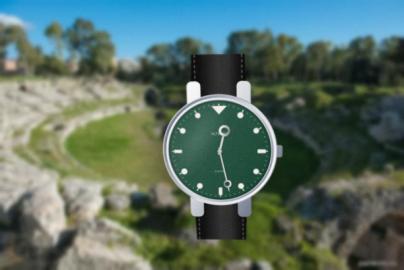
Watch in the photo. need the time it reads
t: 12:28
